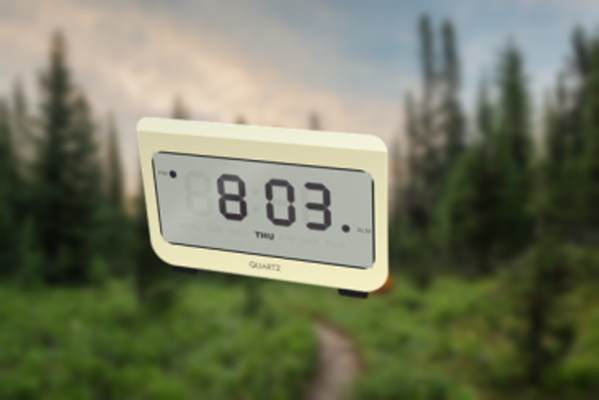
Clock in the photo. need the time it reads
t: 8:03
